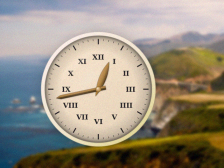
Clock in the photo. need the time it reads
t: 12:43
